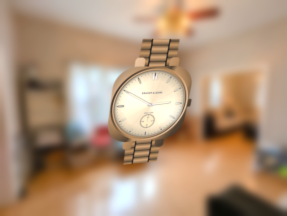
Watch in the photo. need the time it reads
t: 2:50
